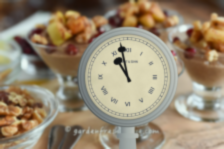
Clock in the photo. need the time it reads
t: 10:58
